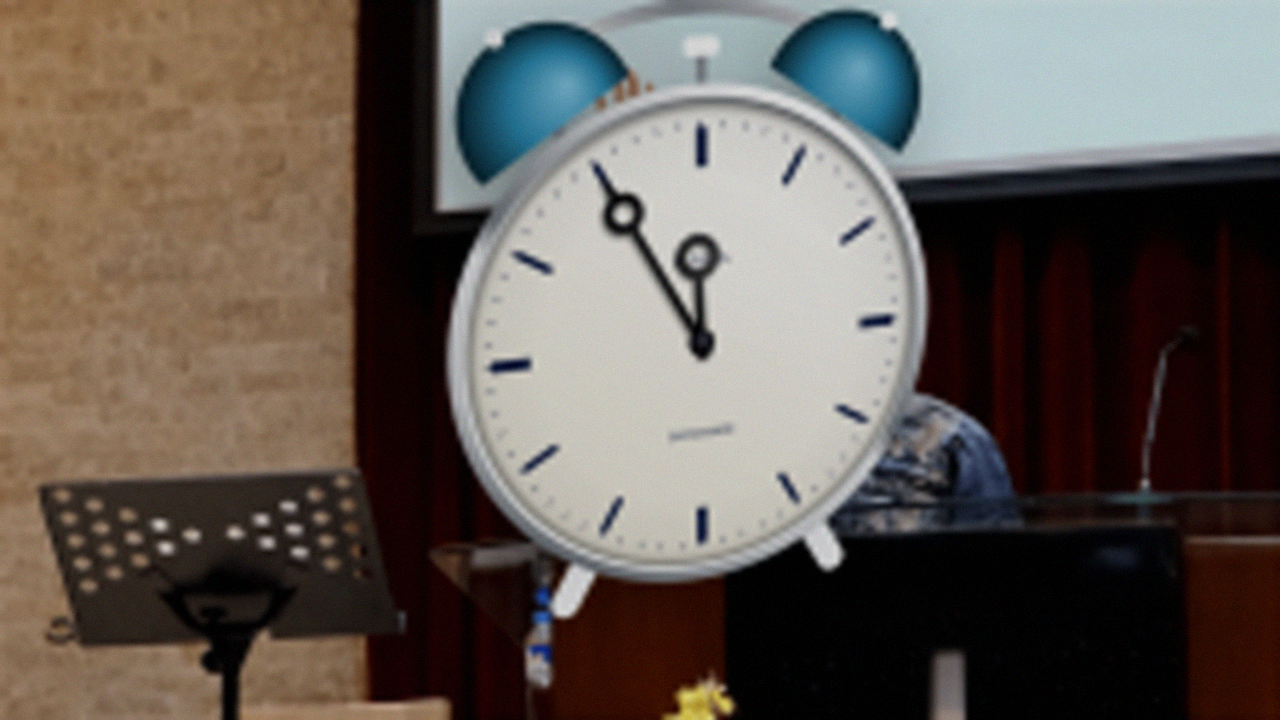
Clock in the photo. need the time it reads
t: 11:55
